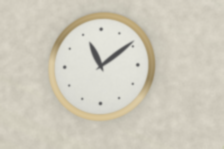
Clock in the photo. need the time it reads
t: 11:09
